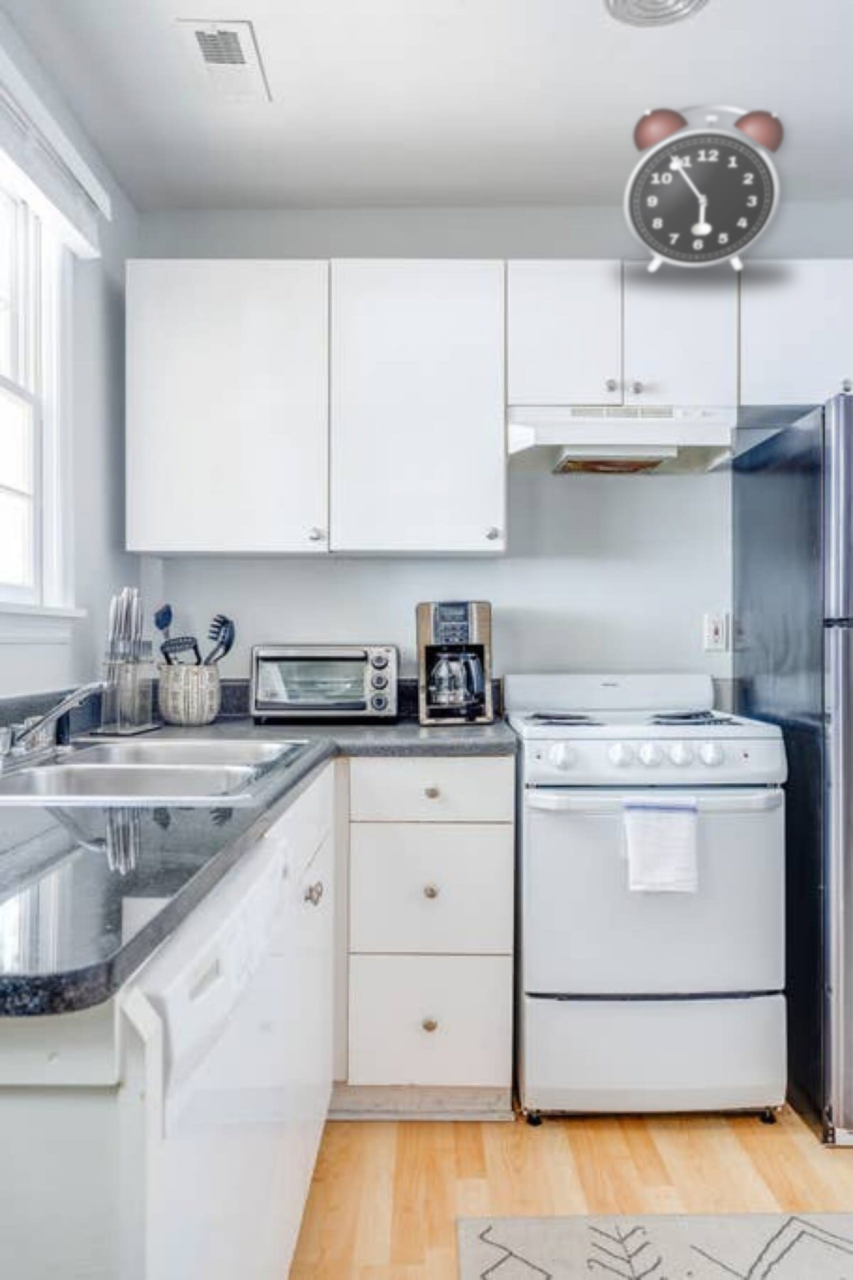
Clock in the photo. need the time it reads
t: 5:54
